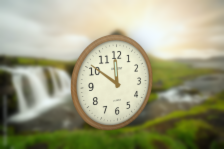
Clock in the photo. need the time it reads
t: 11:51
